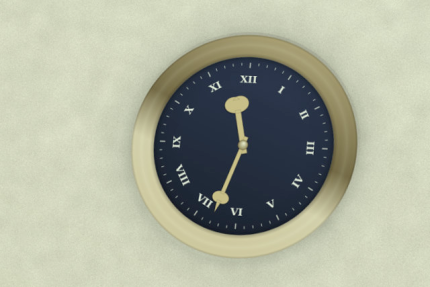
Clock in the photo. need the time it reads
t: 11:33
